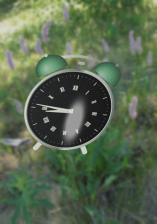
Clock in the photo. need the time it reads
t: 8:46
